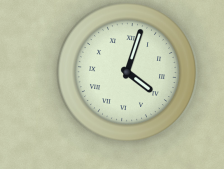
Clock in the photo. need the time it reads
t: 4:02
